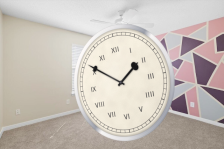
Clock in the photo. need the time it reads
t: 1:51
